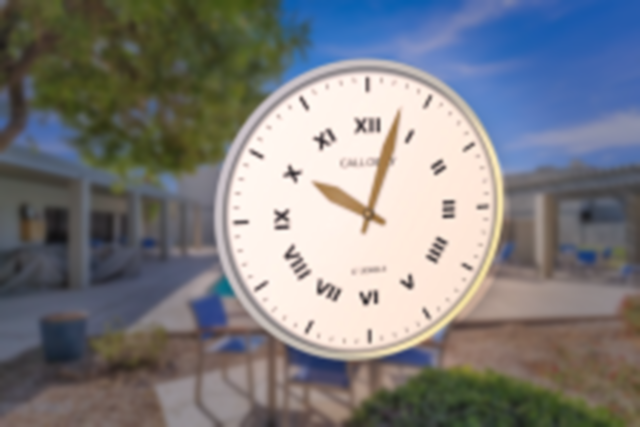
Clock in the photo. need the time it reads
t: 10:03
